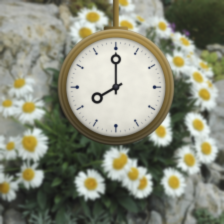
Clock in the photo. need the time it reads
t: 8:00
